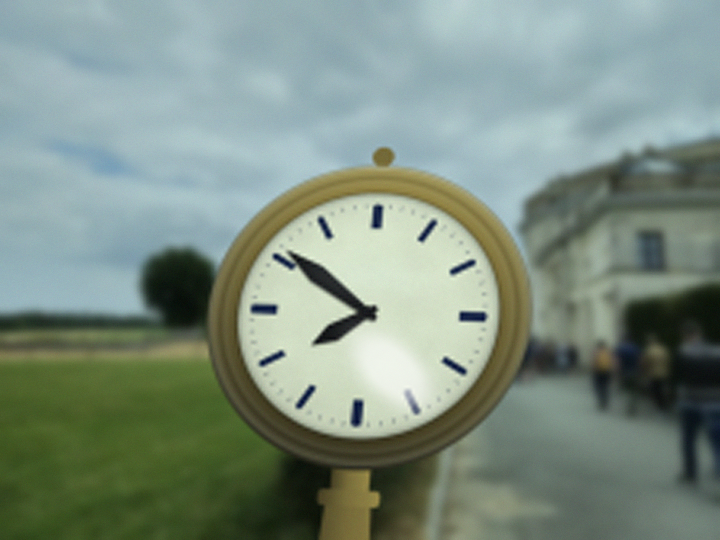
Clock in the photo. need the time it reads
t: 7:51
